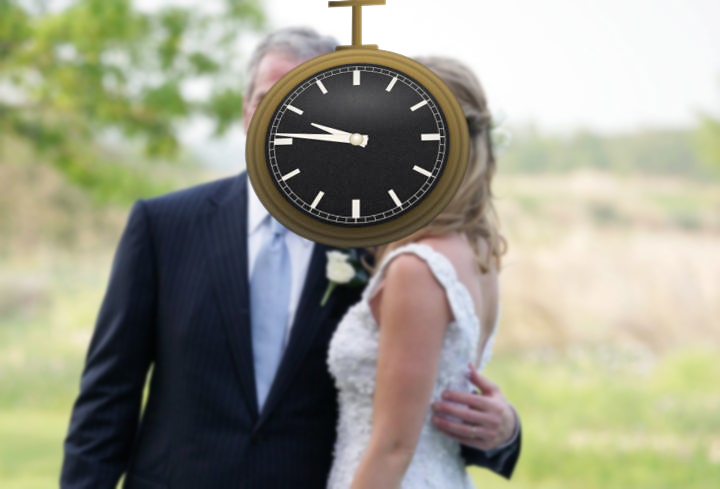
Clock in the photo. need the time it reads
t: 9:46
